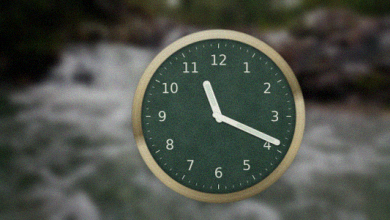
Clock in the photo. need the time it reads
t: 11:19
